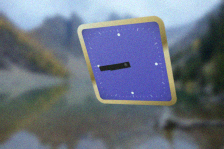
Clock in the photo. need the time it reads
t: 8:44
